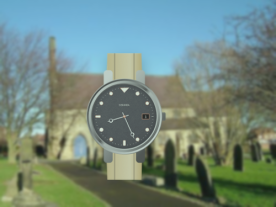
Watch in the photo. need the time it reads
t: 8:26
